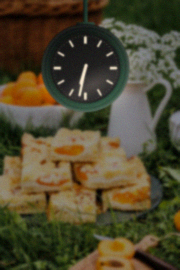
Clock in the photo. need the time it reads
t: 6:32
